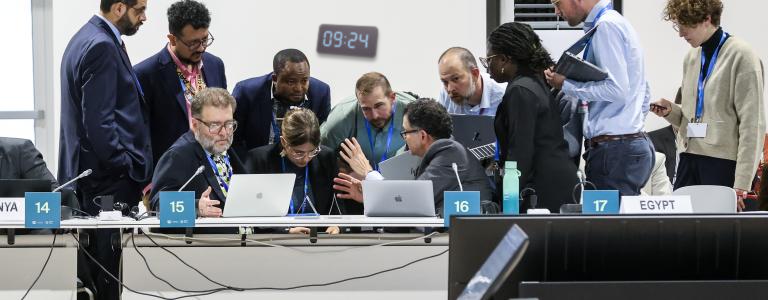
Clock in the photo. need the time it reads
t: 9:24
